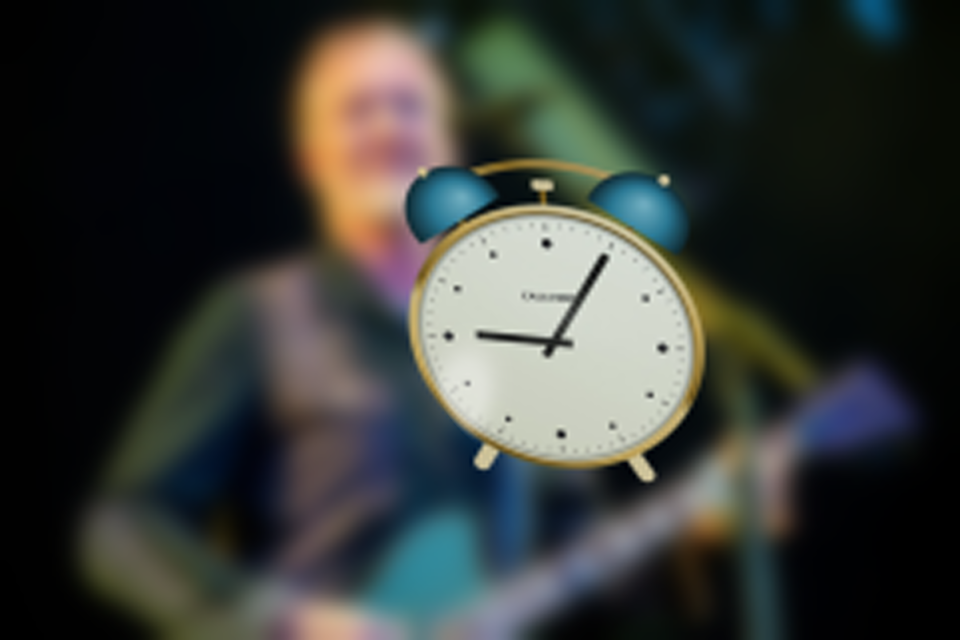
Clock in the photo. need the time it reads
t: 9:05
